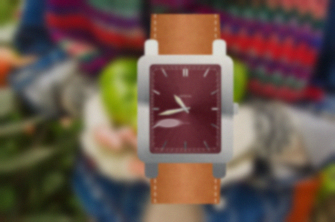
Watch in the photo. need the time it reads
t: 10:43
